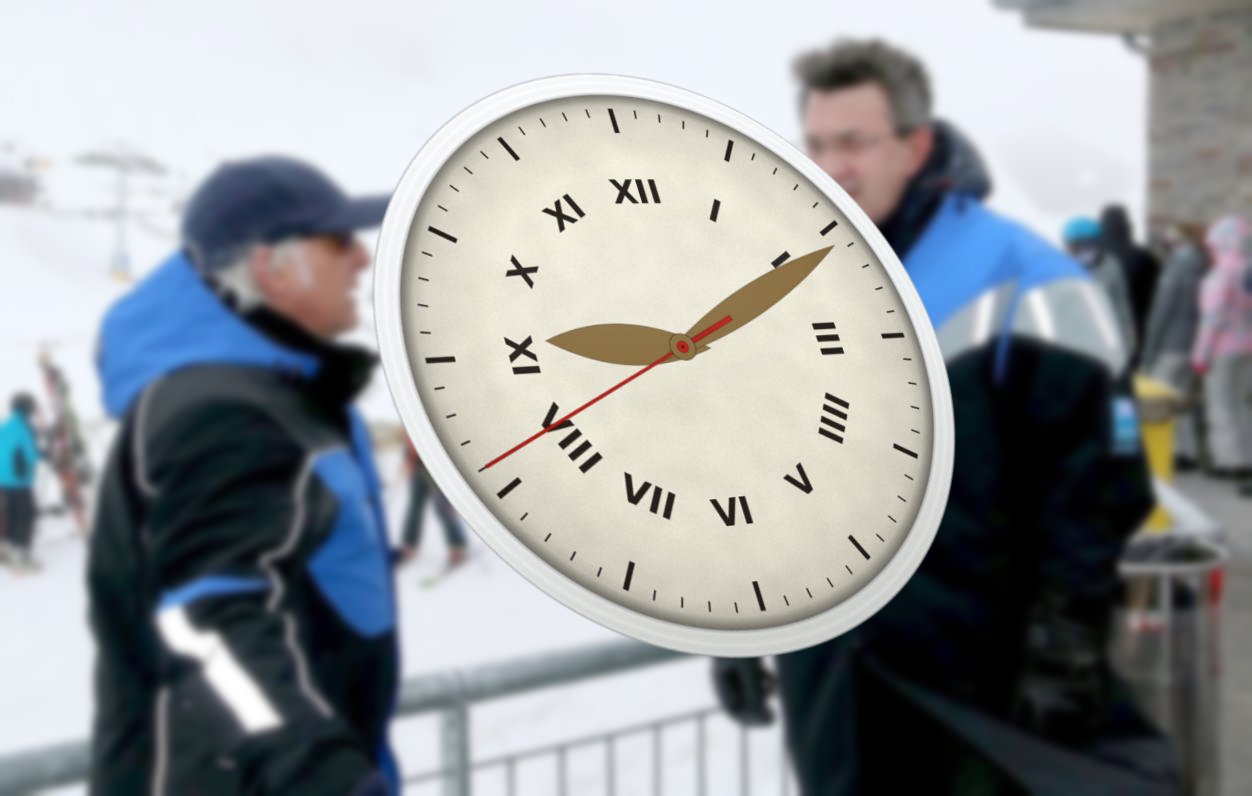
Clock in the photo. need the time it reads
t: 9:10:41
